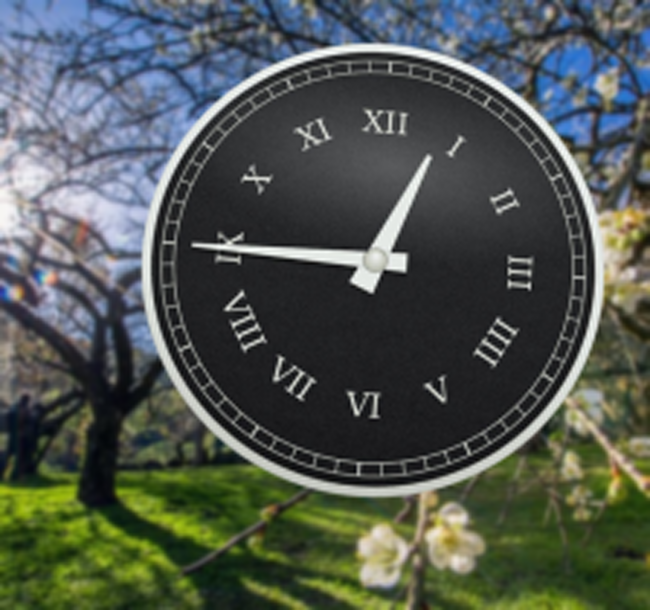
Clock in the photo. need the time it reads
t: 12:45
